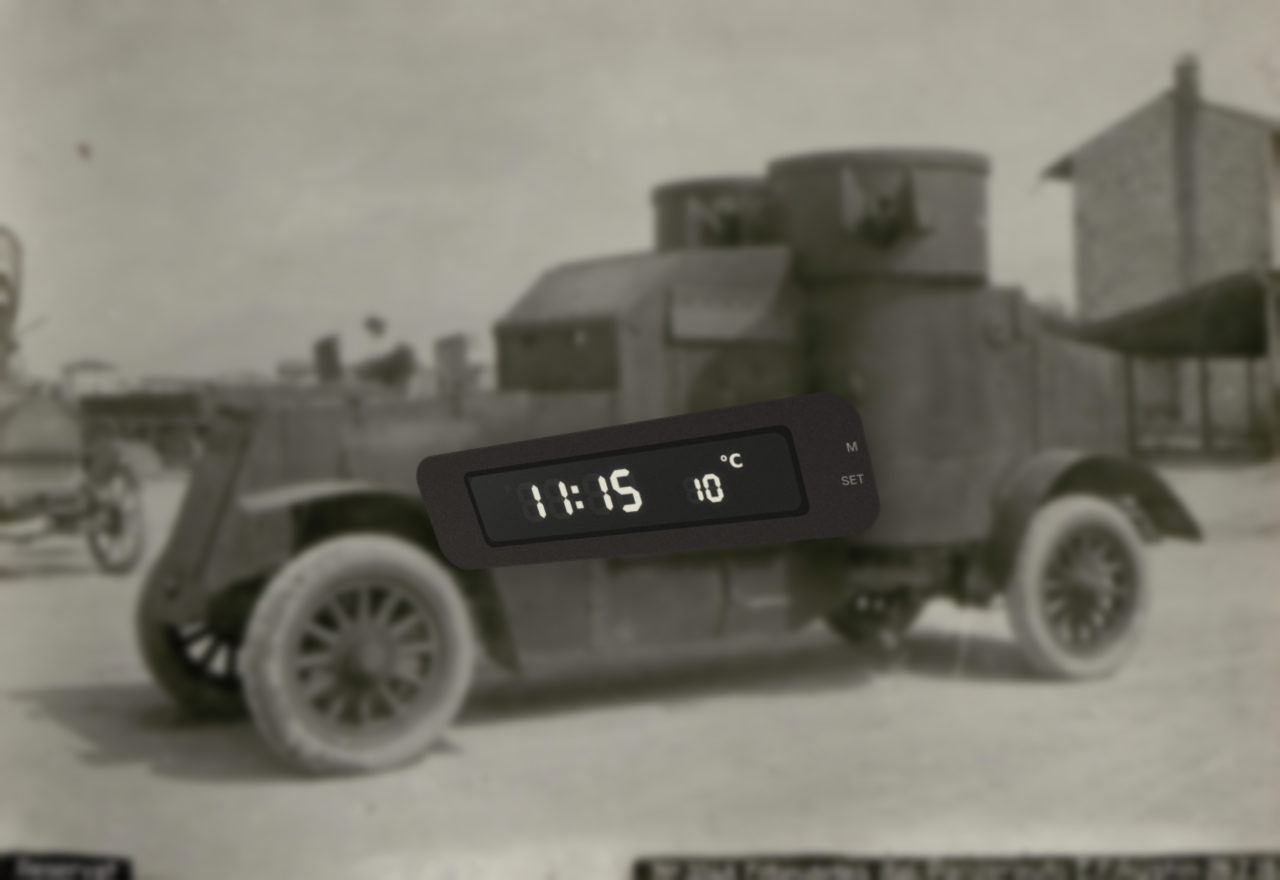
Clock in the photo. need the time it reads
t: 11:15
